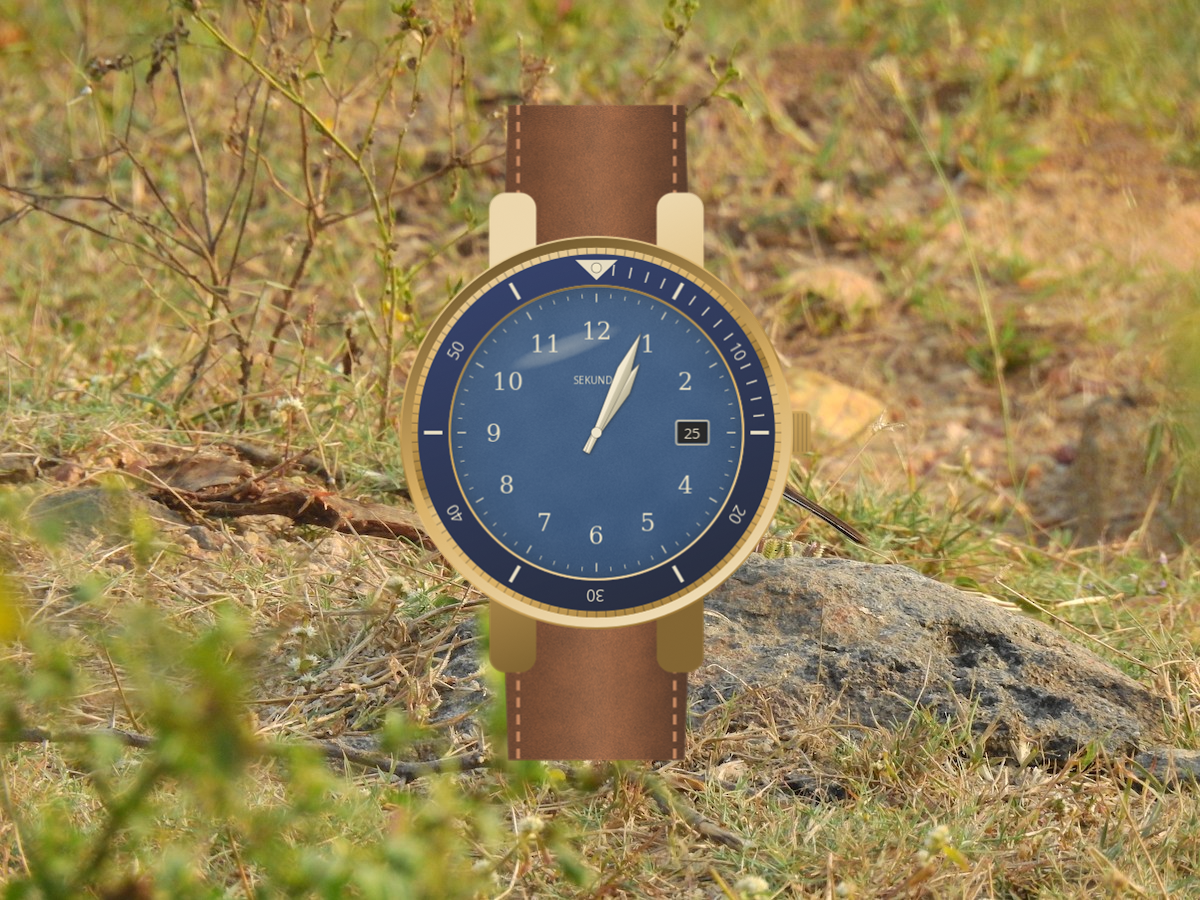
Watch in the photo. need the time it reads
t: 1:04
